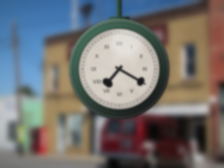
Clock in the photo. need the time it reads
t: 7:20
